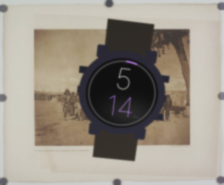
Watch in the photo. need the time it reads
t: 5:14
